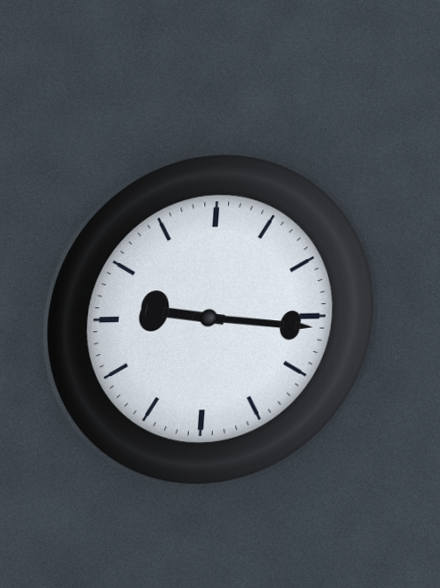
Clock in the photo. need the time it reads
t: 9:16
